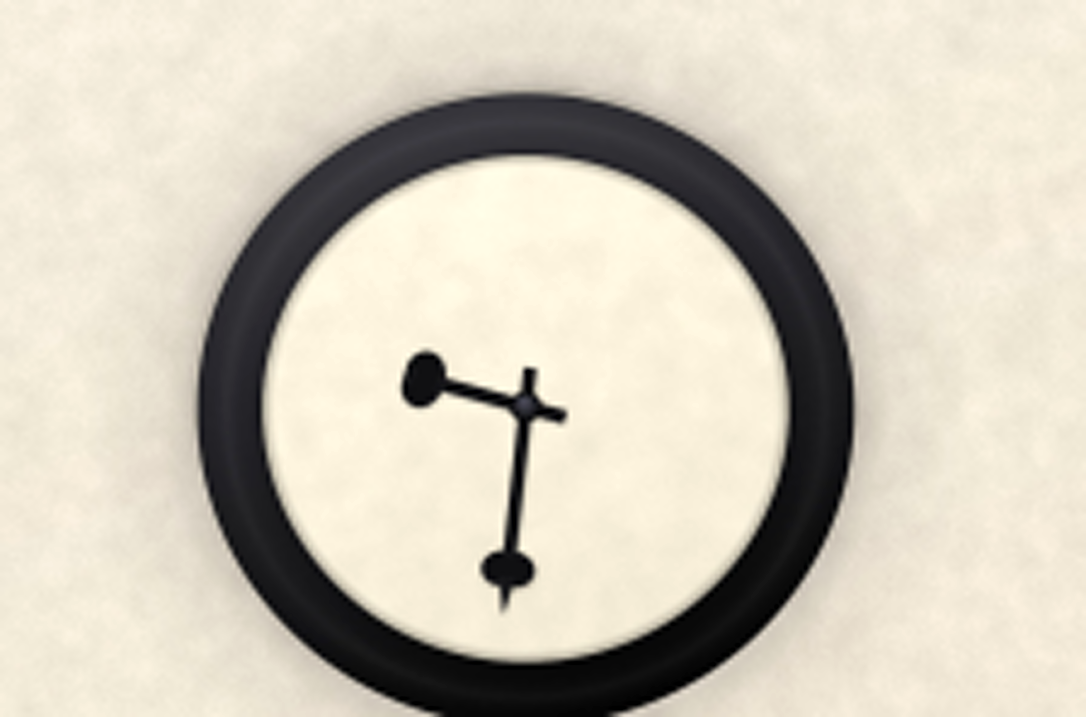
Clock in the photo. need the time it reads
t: 9:31
